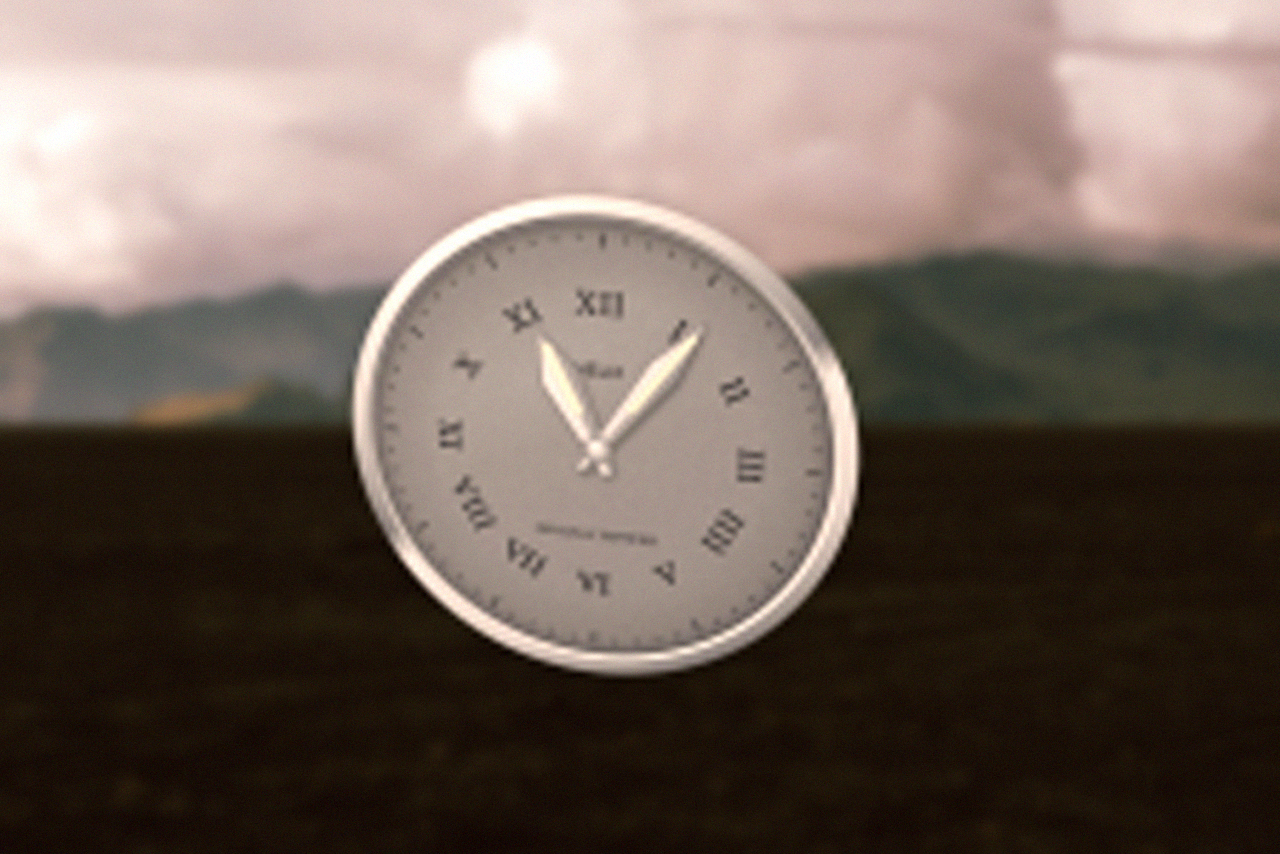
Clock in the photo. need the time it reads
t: 11:06
